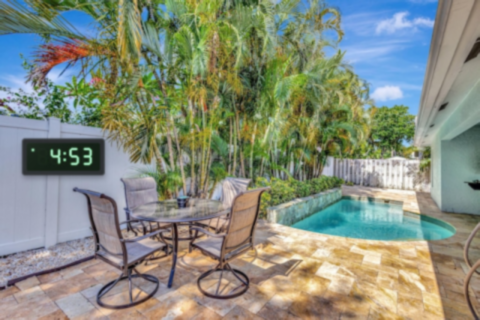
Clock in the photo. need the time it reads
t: 4:53
